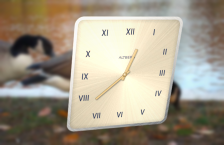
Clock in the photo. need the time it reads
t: 12:38
